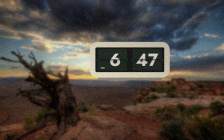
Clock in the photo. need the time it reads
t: 6:47
